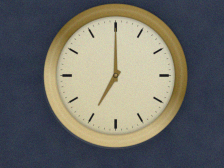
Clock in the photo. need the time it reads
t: 7:00
